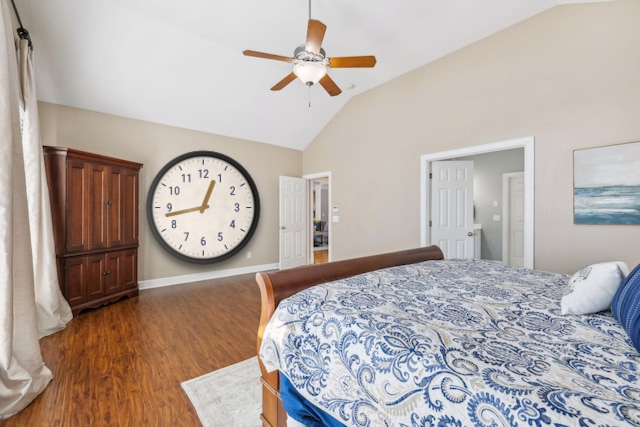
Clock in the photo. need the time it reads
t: 12:43
